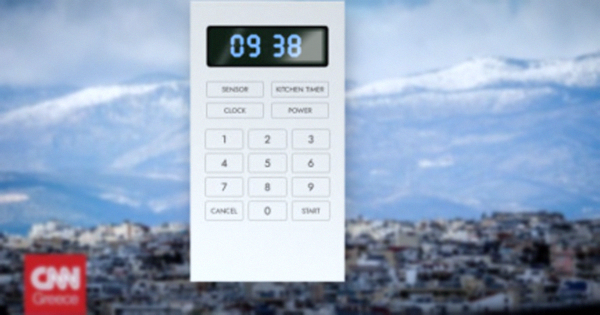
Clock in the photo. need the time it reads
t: 9:38
